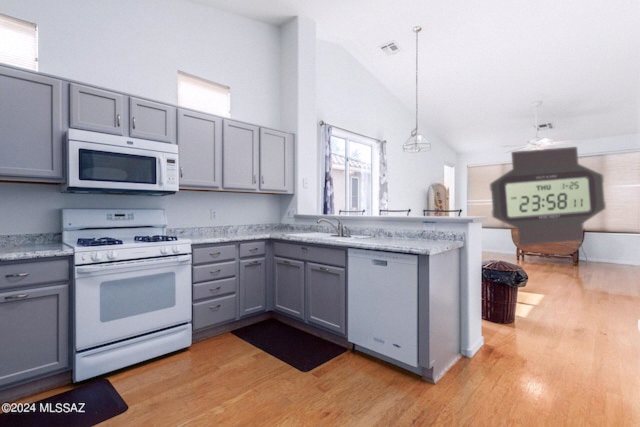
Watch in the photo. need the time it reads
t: 23:58
